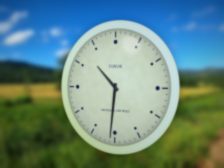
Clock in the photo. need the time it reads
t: 10:31
